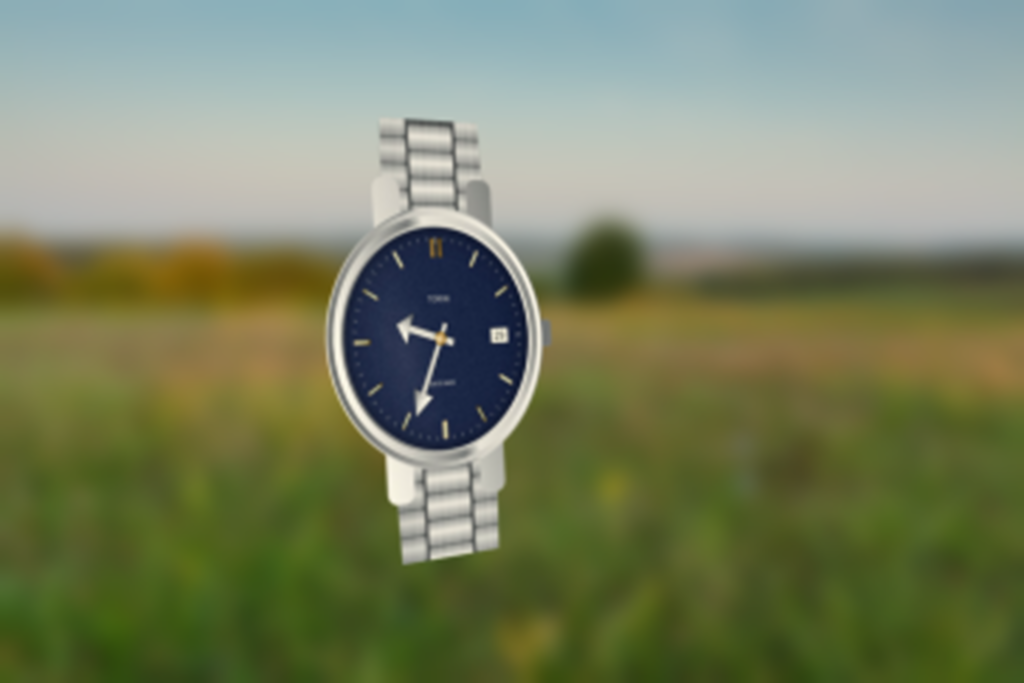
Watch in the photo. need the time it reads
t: 9:34
